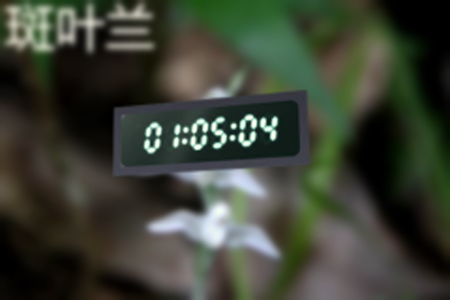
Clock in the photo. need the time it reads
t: 1:05:04
